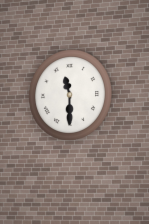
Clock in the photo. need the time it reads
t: 11:30
